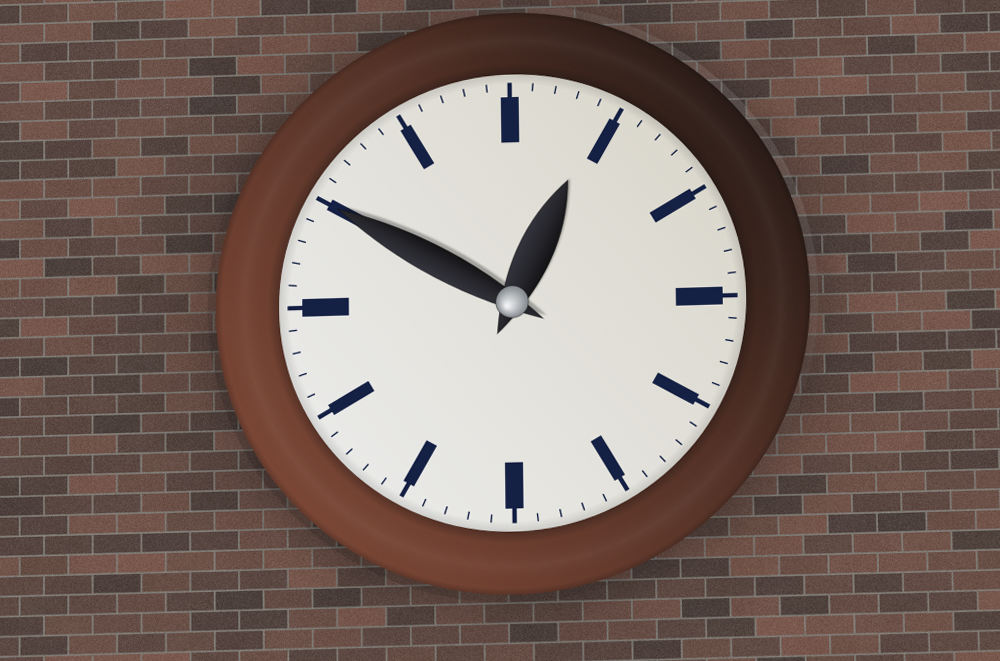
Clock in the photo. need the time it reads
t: 12:50
